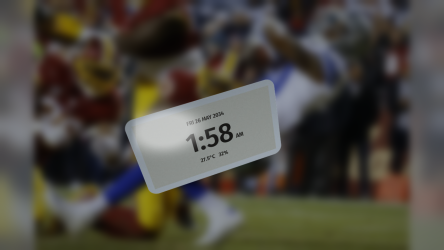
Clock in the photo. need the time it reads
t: 1:58
